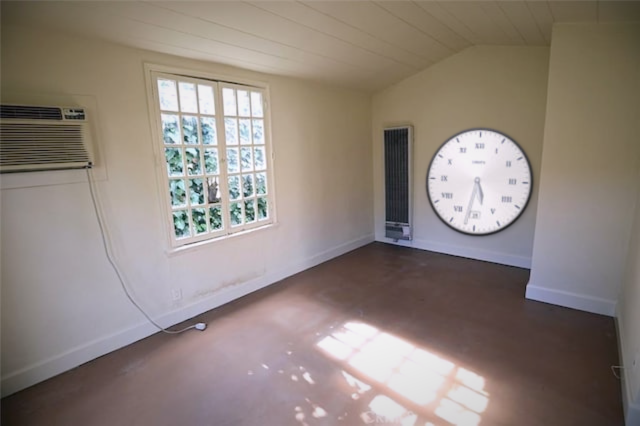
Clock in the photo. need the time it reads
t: 5:32
